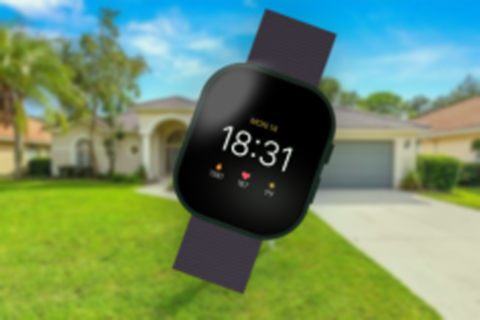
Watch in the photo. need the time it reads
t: 18:31
